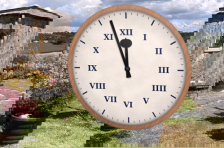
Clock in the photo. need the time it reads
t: 11:57
